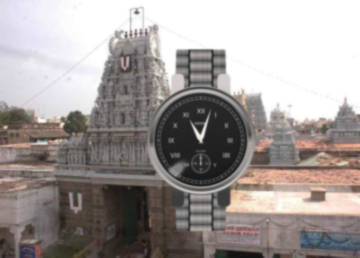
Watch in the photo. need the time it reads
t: 11:03
